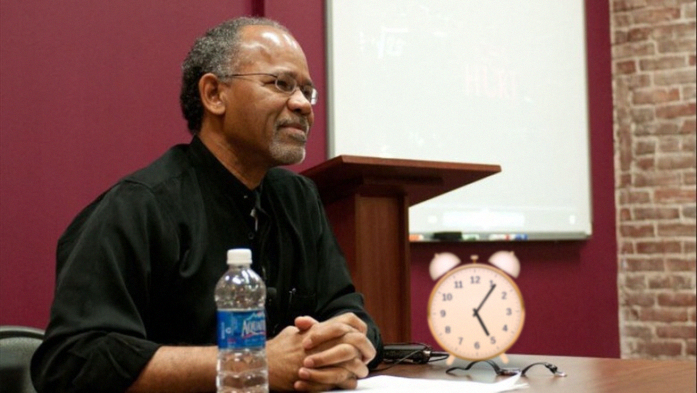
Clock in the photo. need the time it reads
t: 5:06
